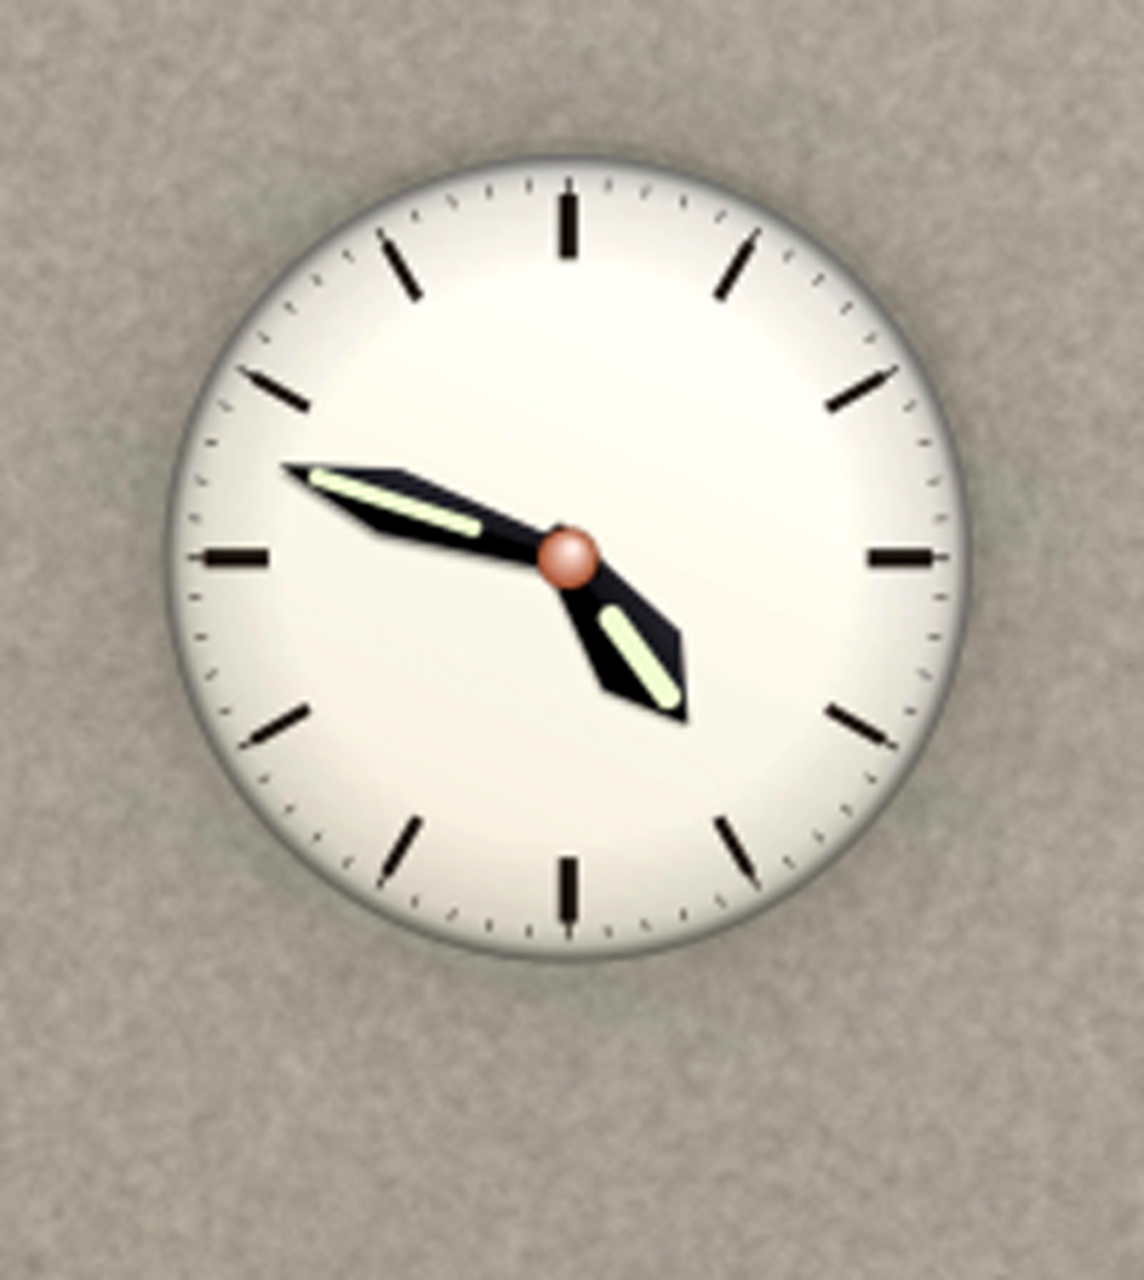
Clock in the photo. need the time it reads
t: 4:48
